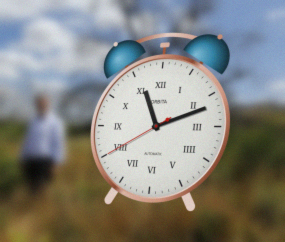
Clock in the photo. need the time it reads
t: 11:11:40
